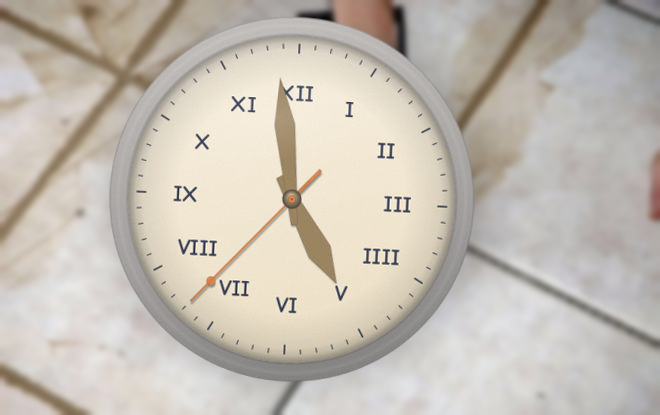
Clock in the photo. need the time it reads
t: 4:58:37
